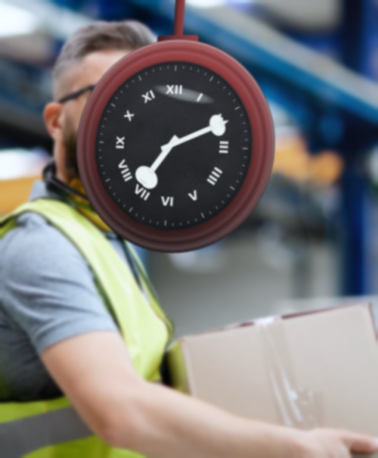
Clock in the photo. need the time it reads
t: 7:11
